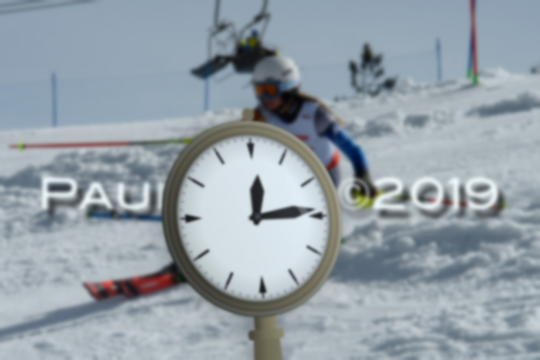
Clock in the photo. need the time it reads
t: 12:14
